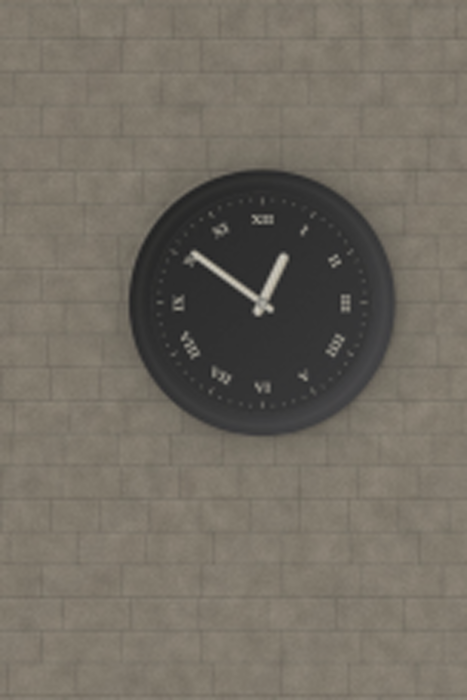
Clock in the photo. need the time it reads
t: 12:51
